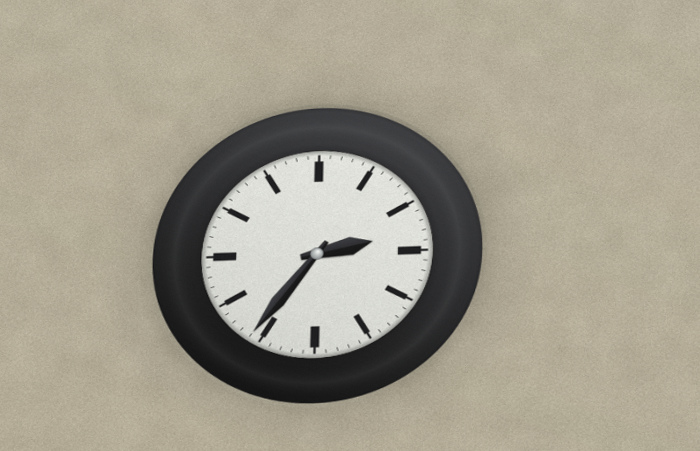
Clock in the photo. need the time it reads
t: 2:36
